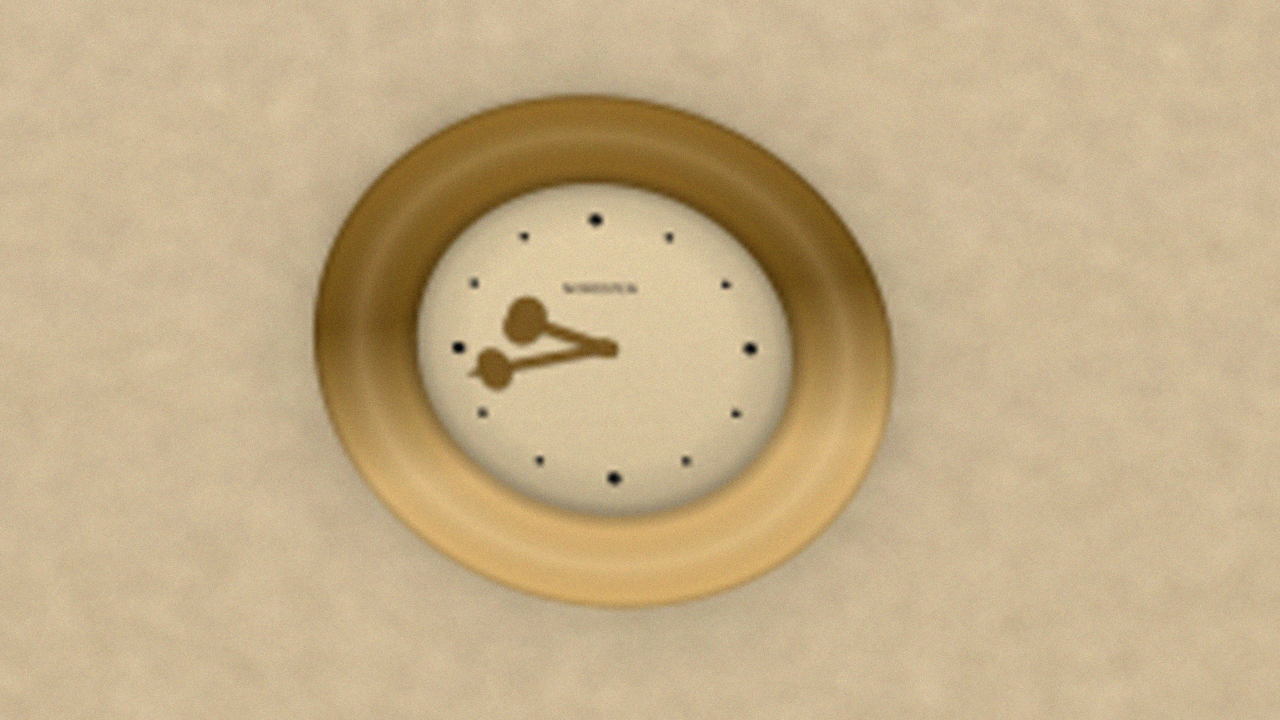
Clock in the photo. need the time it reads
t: 9:43
